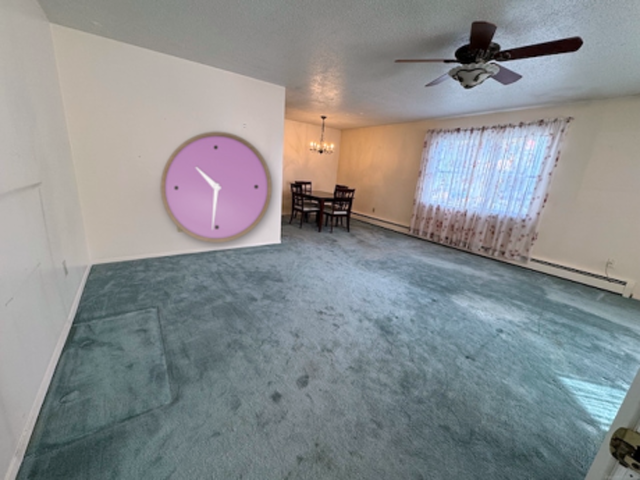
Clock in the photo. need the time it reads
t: 10:31
